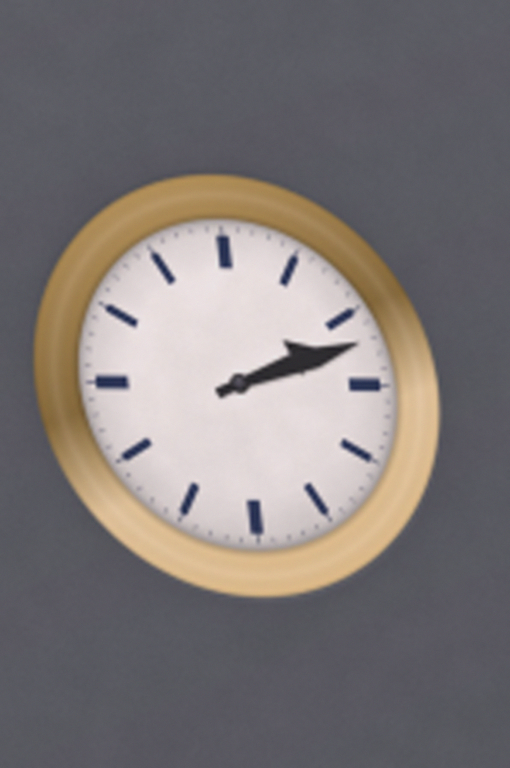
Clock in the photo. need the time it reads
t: 2:12
